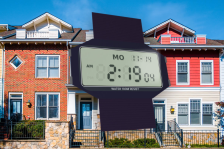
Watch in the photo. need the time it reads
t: 2:19:04
